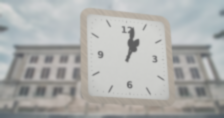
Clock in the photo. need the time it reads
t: 1:02
